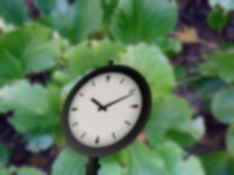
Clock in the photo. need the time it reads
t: 10:11
